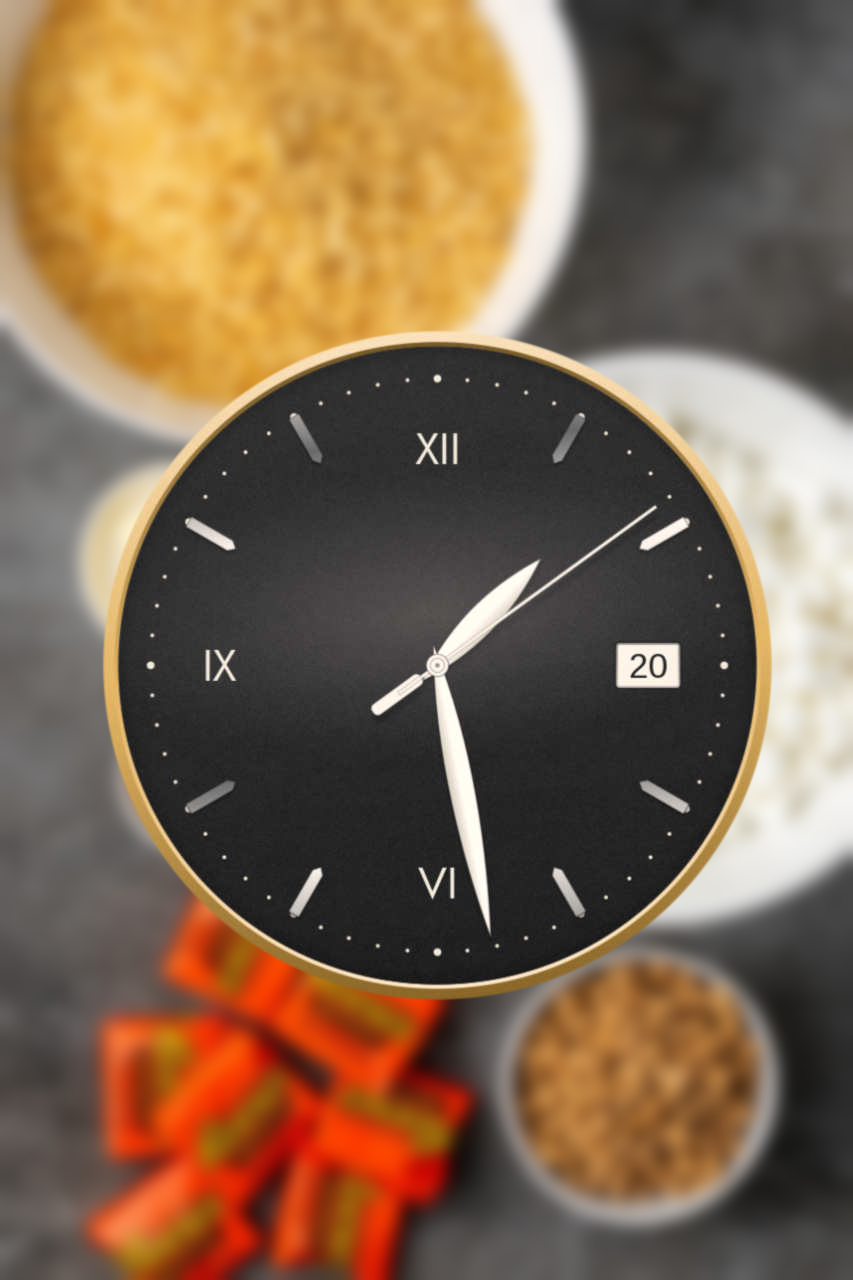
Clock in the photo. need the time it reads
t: 1:28:09
